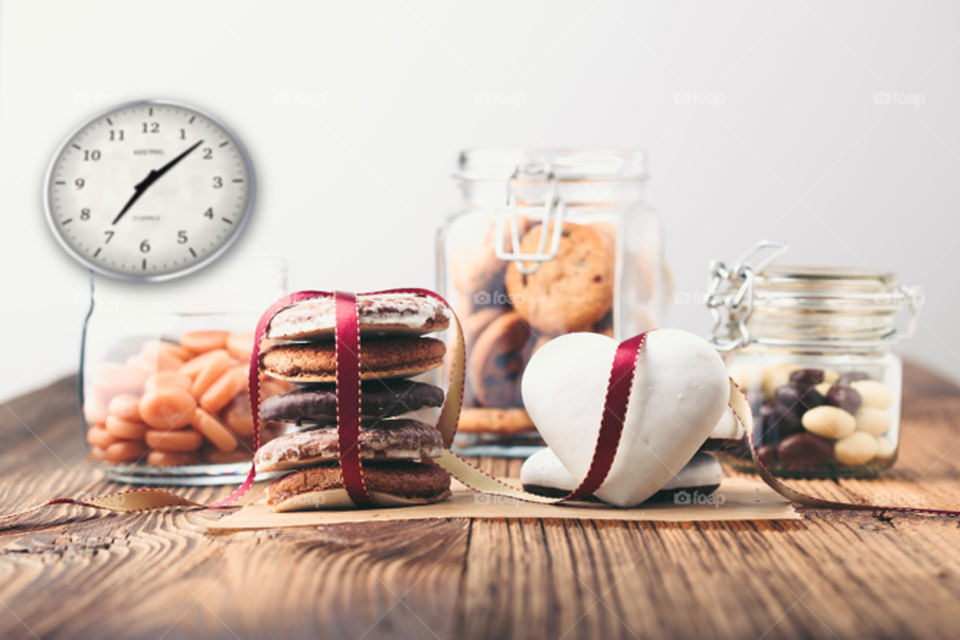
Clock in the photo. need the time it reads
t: 7:08
